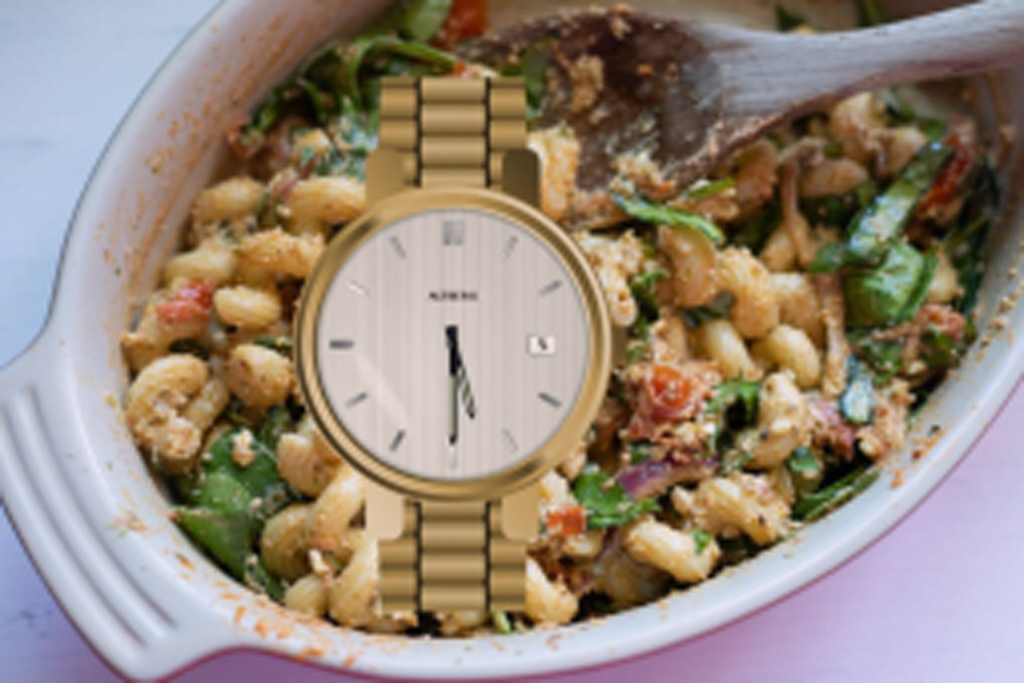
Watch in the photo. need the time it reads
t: 5:30
